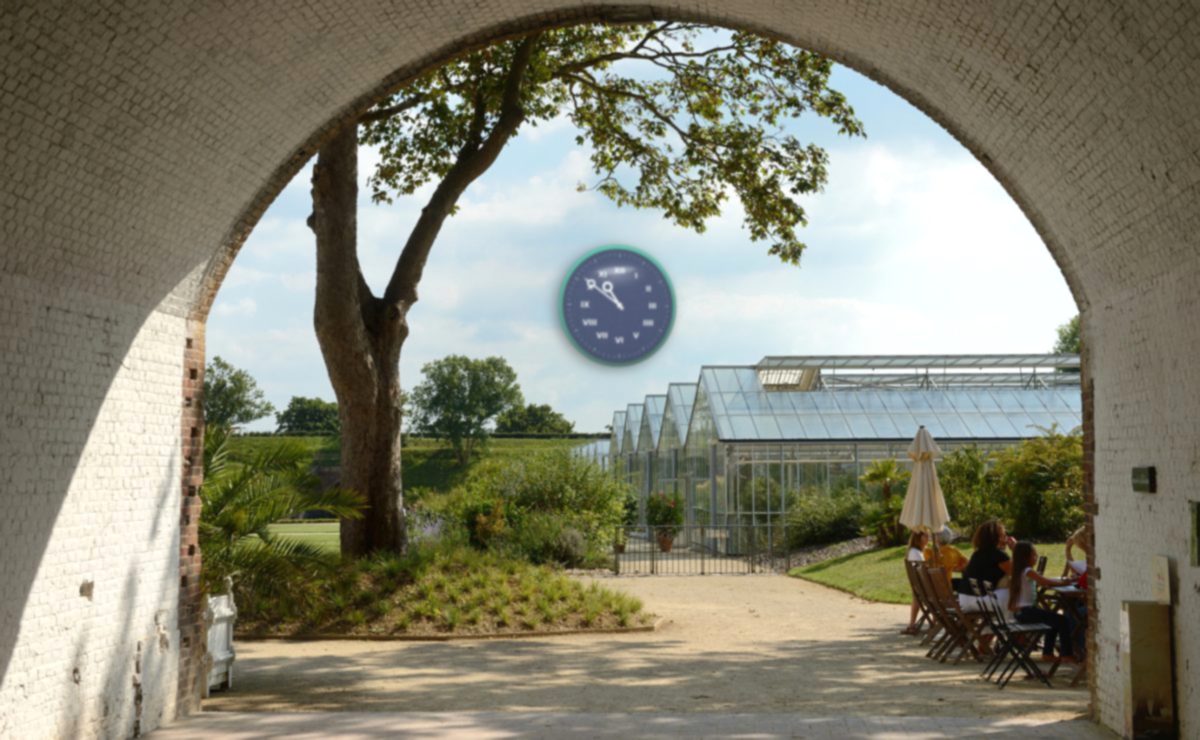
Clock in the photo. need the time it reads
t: 10:51
